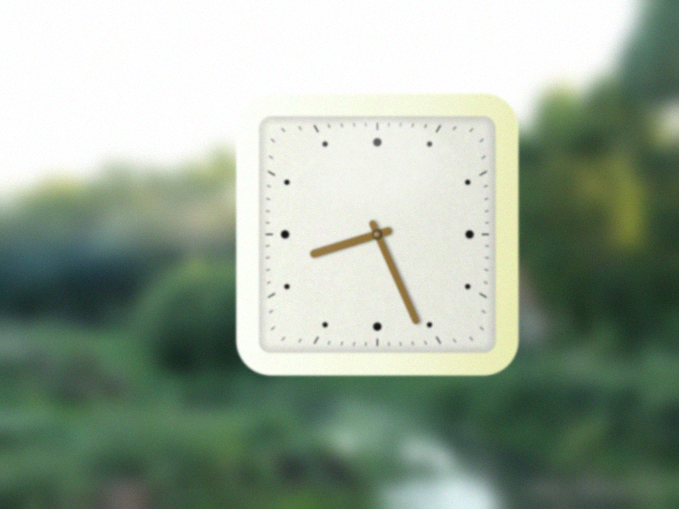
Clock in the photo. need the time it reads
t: 8:26
